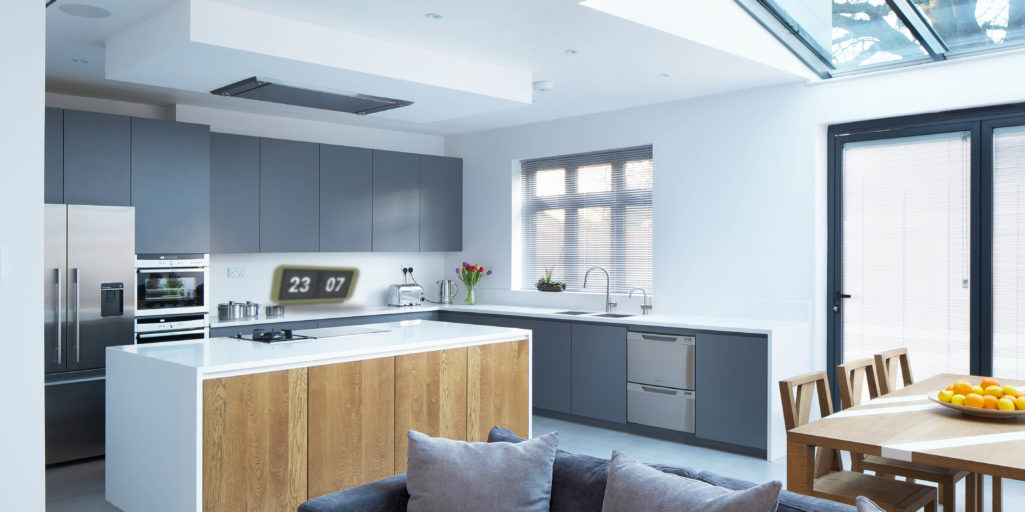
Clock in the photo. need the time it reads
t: 23:07
